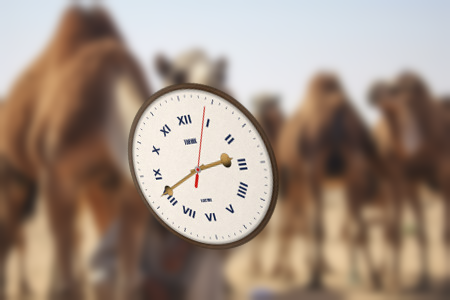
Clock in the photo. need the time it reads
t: 2:41:04
